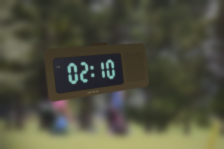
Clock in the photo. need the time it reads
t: 2:10
